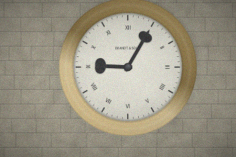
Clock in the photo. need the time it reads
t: 9:05
